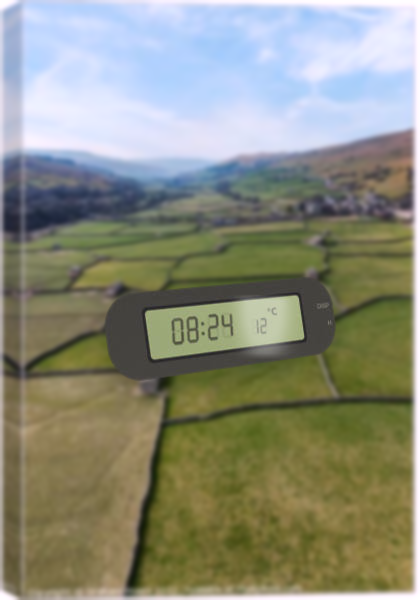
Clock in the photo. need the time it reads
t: 8:24
